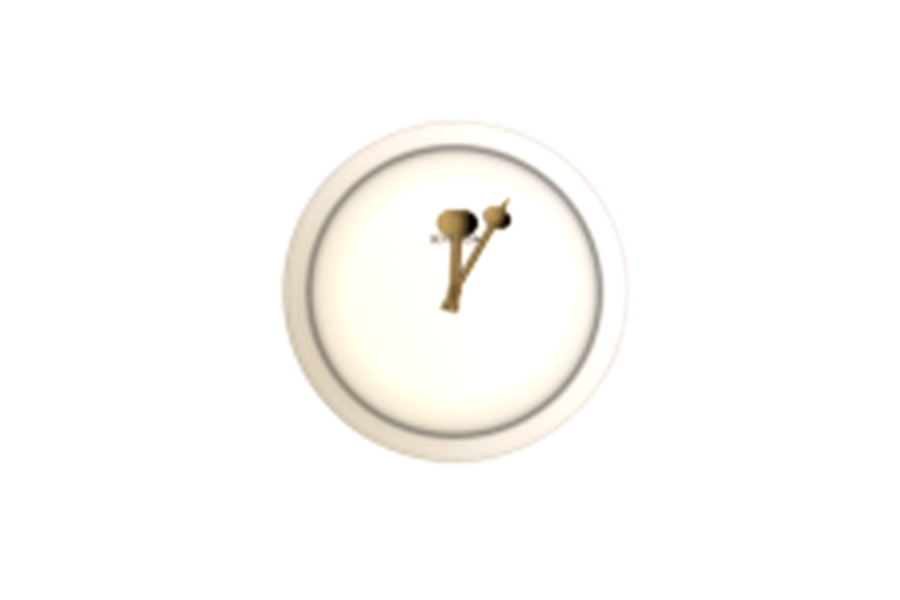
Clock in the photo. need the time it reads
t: 12:05
